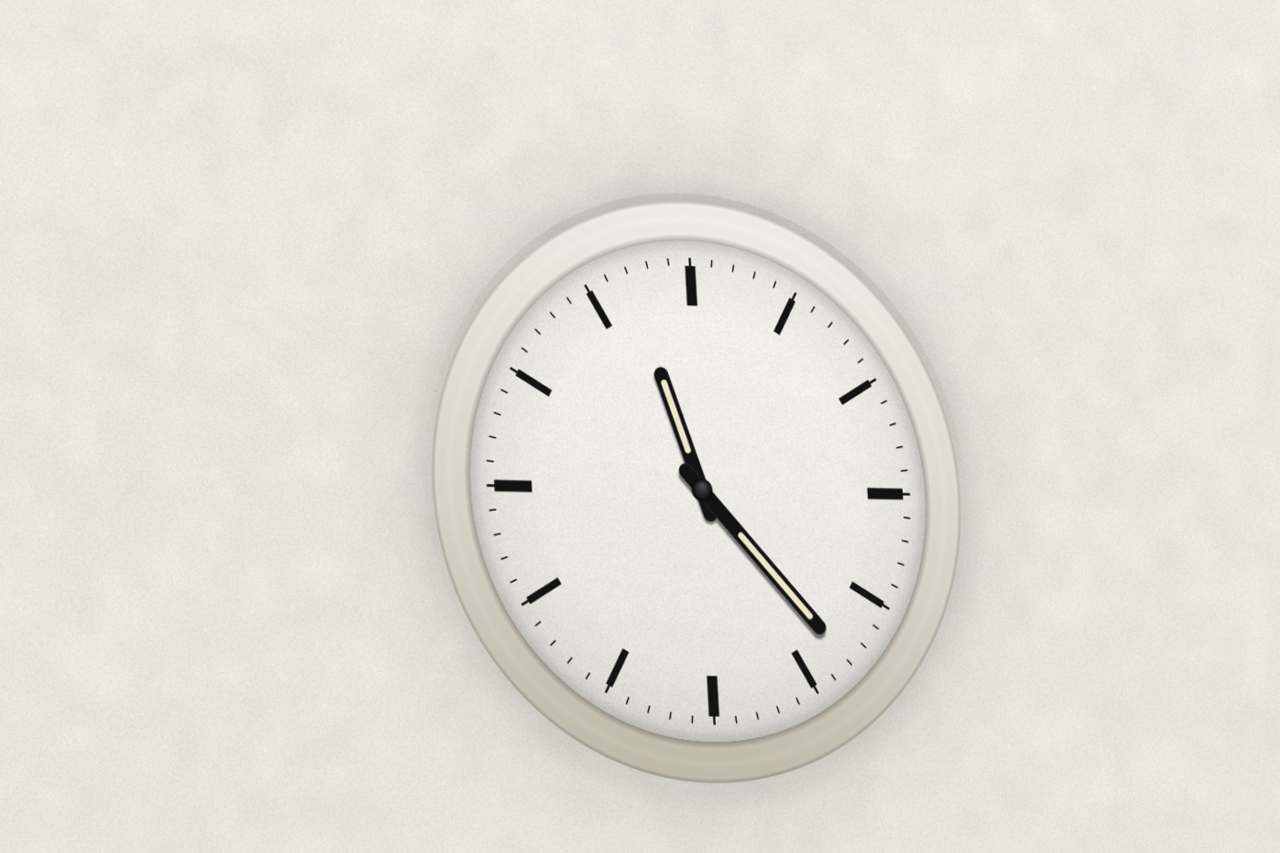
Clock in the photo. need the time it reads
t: 11:23
